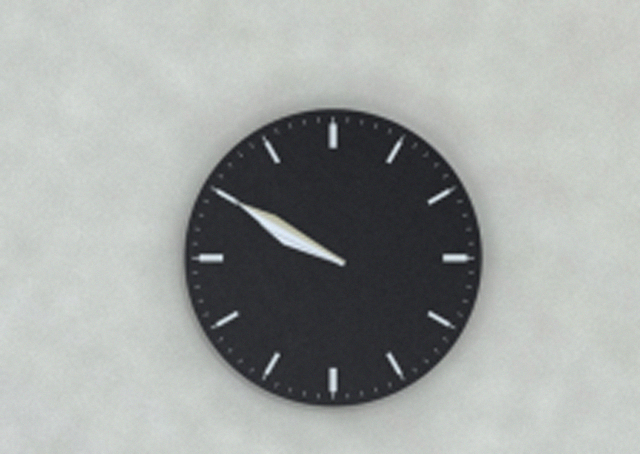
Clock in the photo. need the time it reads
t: 9:50
